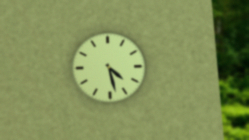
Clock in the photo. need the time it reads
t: 4:28
